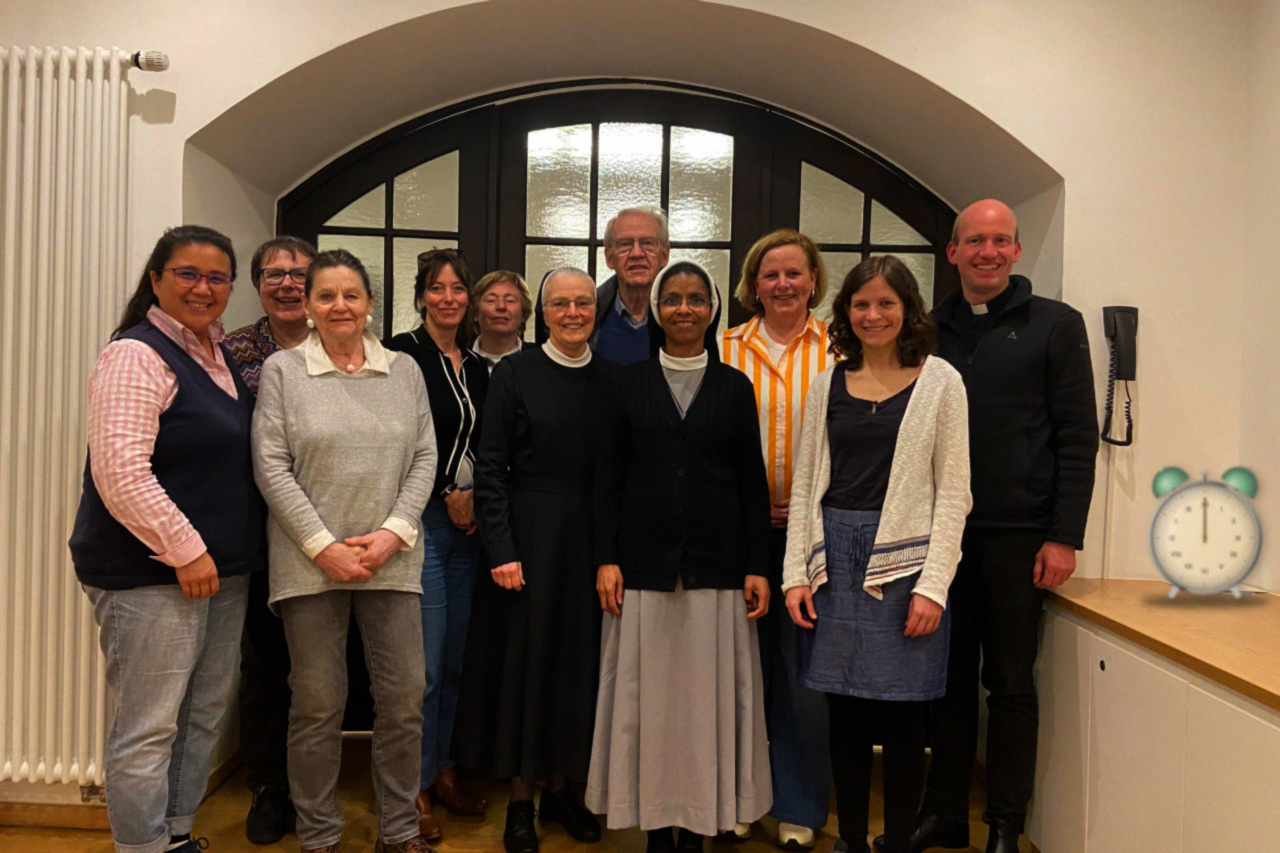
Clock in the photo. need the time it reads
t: 12:00
